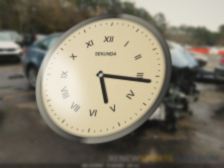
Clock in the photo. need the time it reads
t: 5:16
